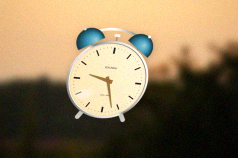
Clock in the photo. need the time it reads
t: 9:27
